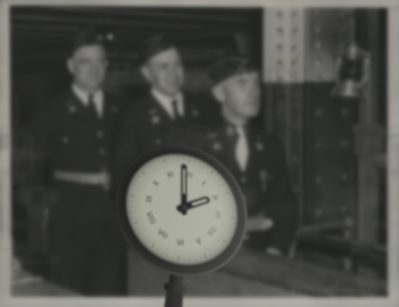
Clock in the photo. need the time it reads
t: 1:59
